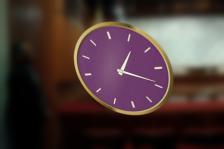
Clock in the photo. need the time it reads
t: 1:19
